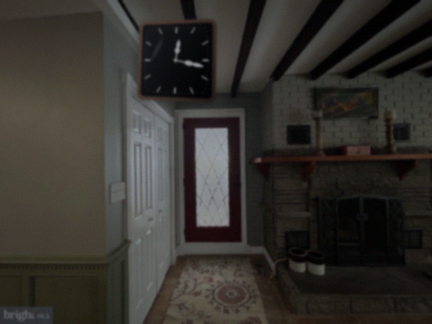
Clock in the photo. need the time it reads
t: 12:17
